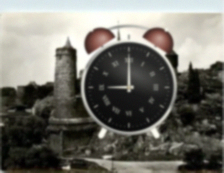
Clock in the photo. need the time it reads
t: 9:00
